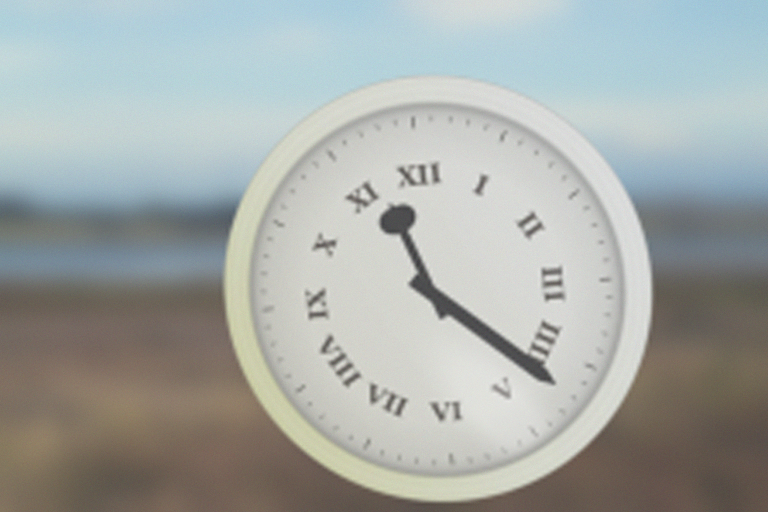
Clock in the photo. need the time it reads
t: 11:22
